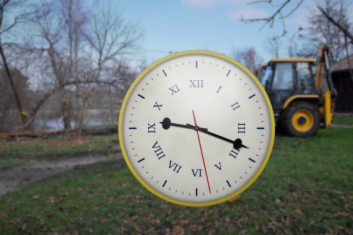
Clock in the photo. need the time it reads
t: 9:18:28
